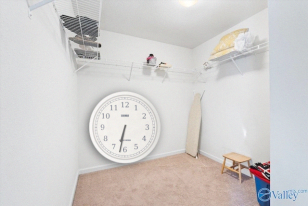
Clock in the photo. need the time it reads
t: 6:32
